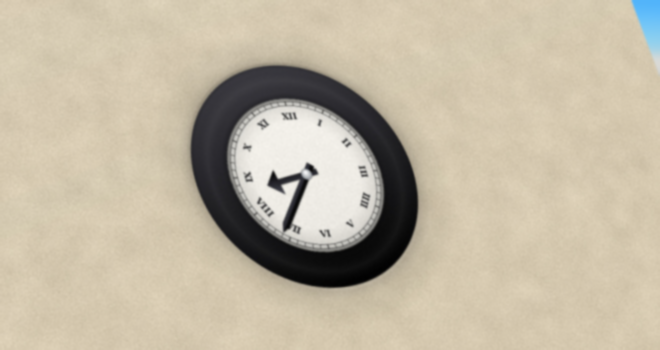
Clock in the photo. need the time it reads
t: 8:36
